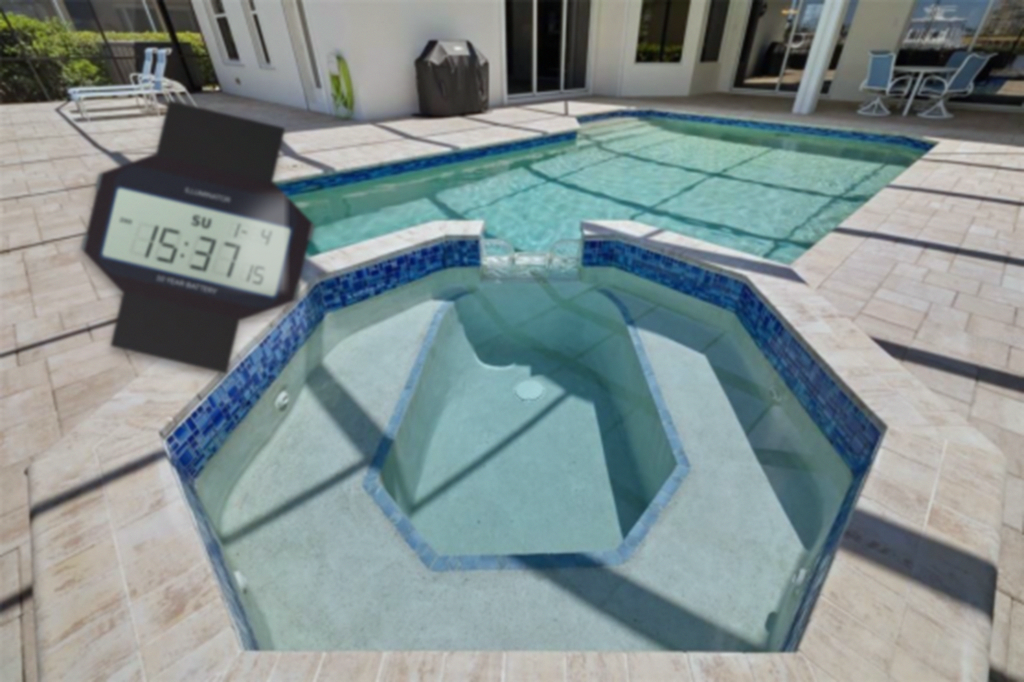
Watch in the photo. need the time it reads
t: 15:37:15
